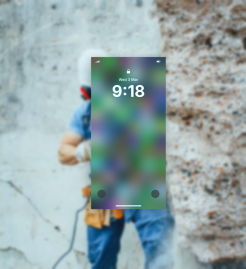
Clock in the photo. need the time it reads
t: 9:18
